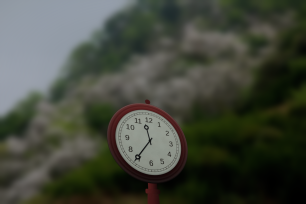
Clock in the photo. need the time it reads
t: 11:36
